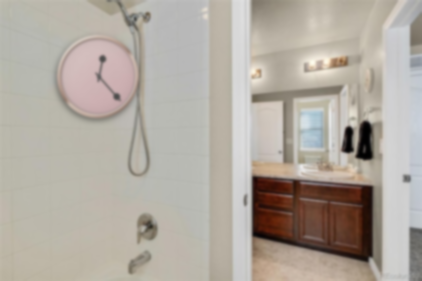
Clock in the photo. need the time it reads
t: 12:23
